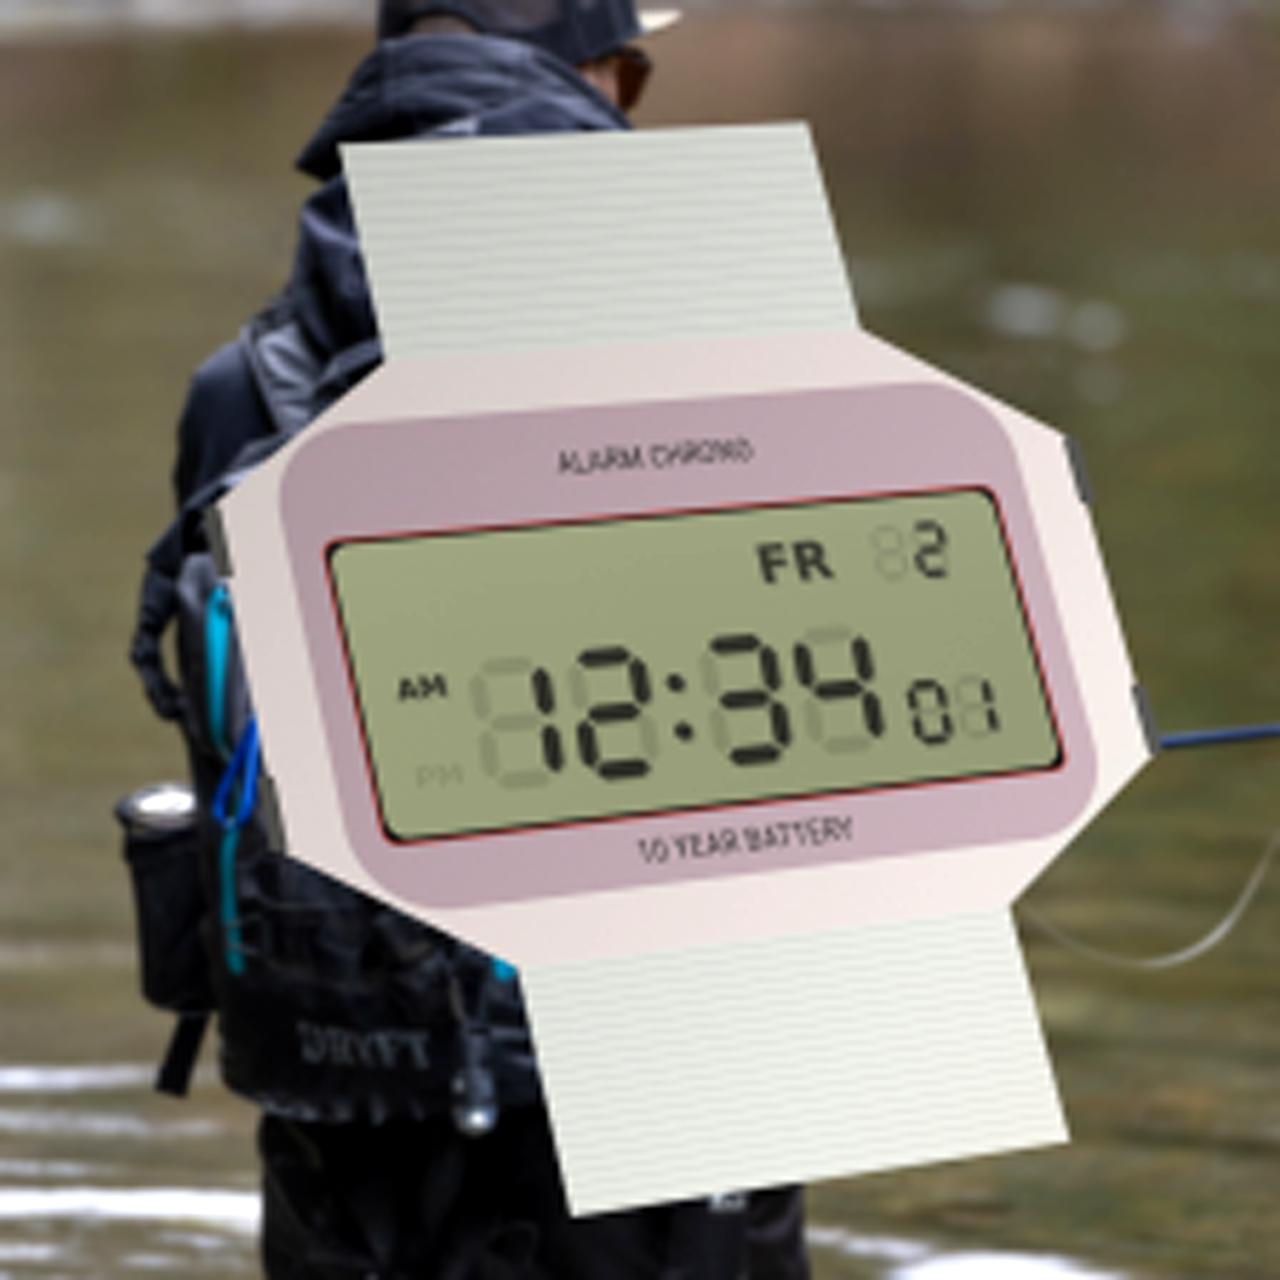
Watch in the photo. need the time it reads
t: 12:34:01
